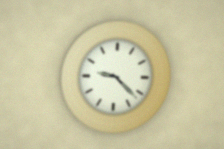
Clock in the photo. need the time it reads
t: 9:22
